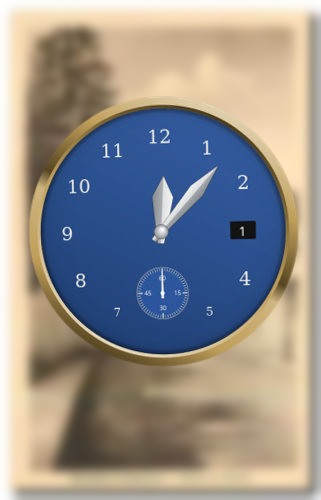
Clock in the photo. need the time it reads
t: 12:07
